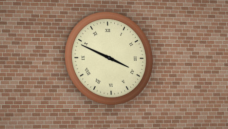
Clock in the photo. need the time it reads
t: 3:49
